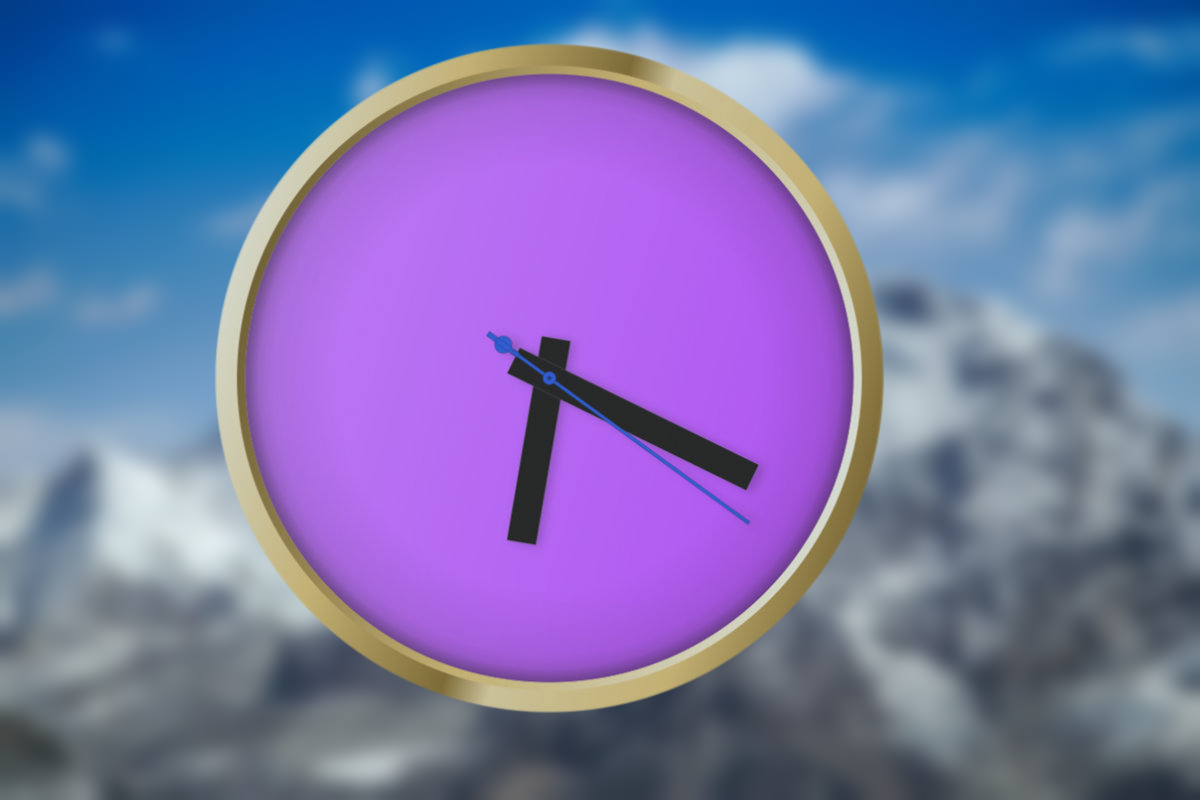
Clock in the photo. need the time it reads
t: 6:19:21
